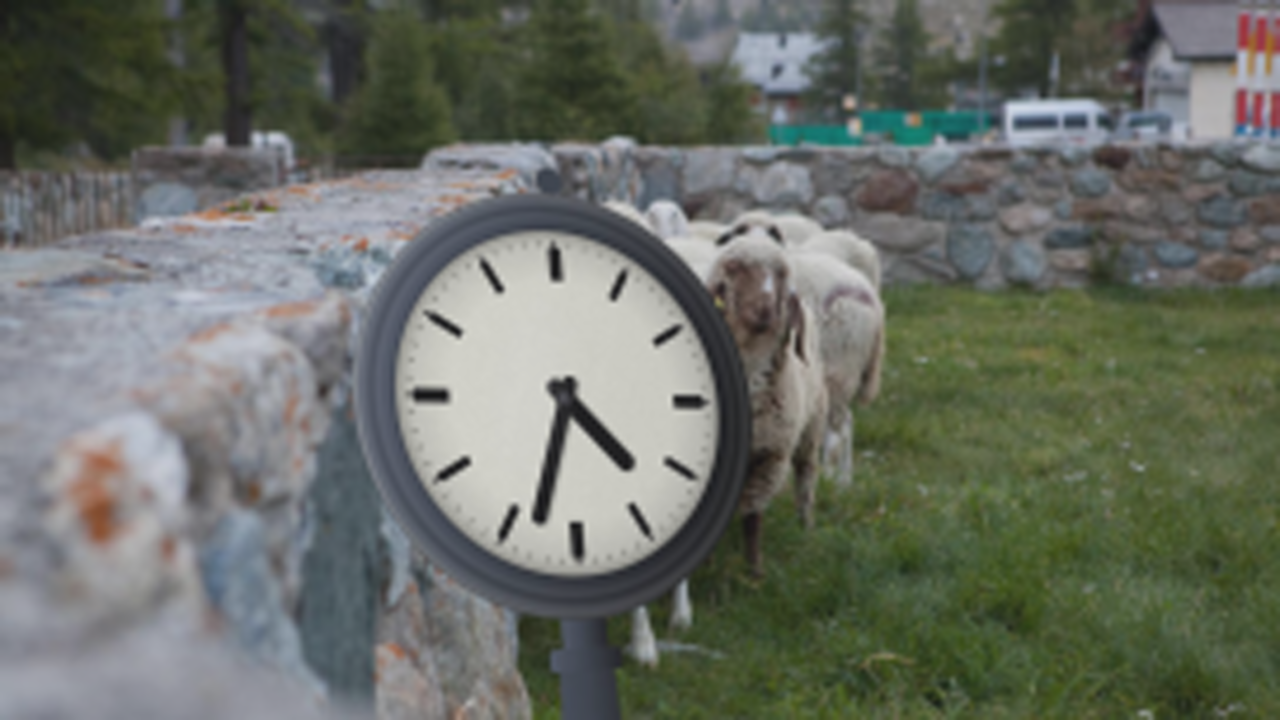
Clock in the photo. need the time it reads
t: 4:33
